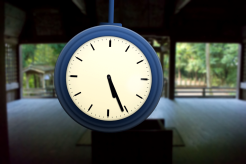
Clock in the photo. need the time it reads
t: 5:26
